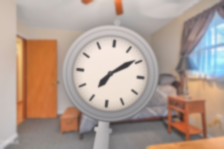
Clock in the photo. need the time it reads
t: 7:09
